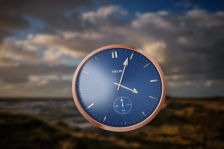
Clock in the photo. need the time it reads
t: 4:04
